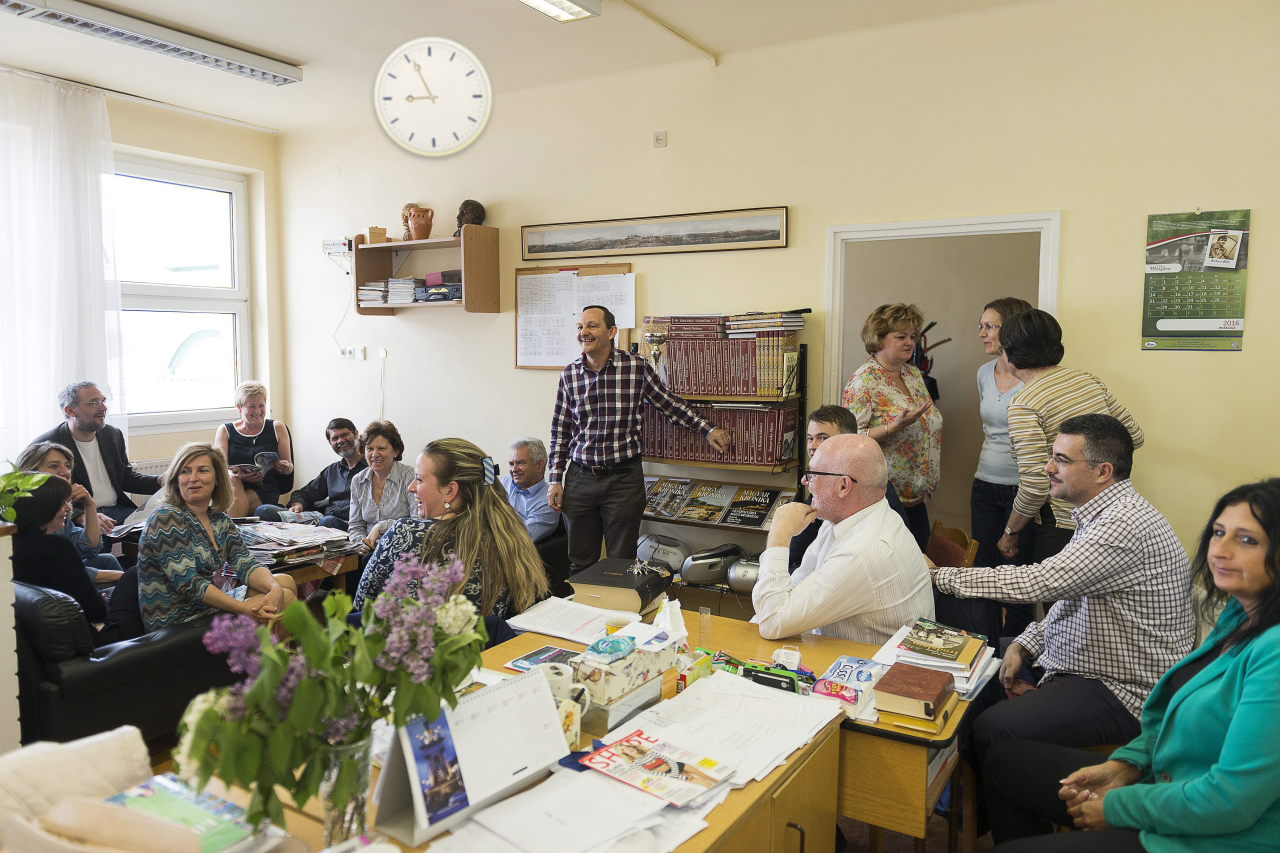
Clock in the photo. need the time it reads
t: 8:56
